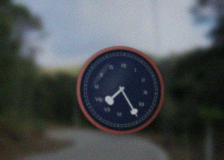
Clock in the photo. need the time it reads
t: 7:24
